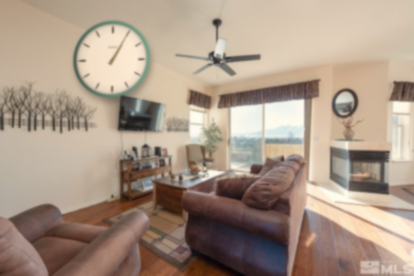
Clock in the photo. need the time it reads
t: 1:05
